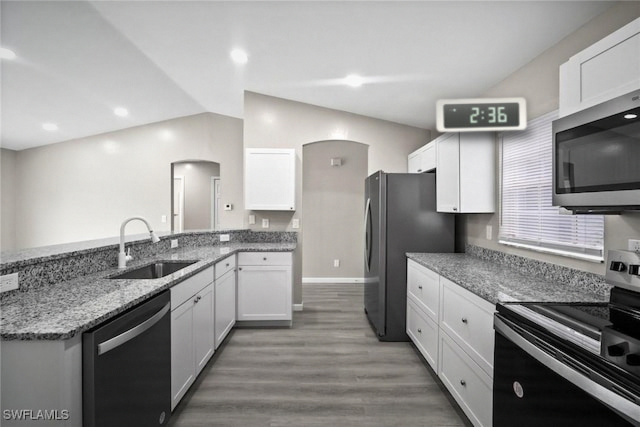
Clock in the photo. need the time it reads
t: 2:36
